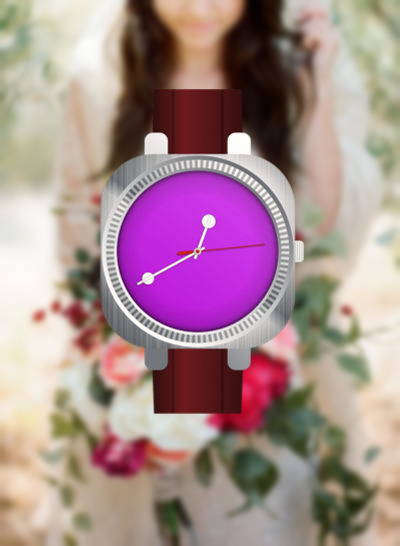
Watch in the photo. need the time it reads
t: 12:40:14
